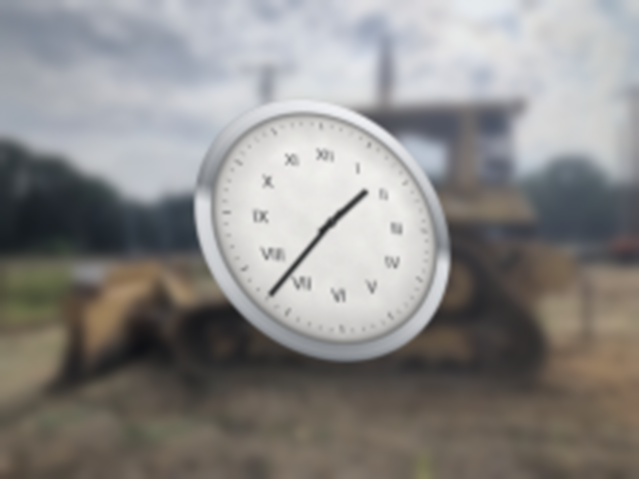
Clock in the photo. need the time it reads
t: 1:37
